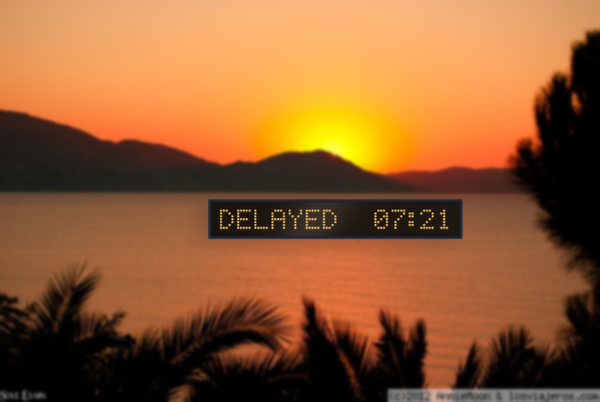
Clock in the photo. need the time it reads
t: 7:21
